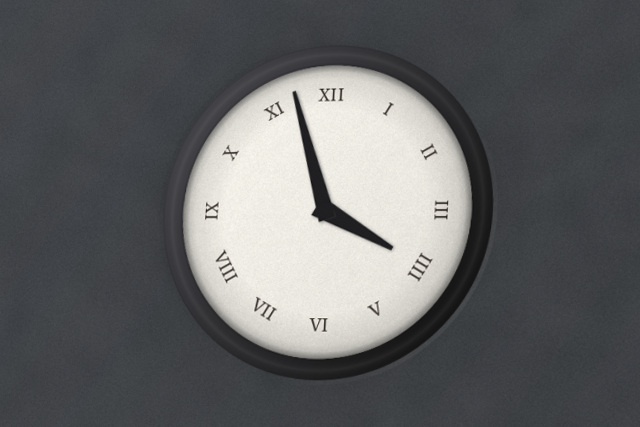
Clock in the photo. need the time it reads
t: 3:57
